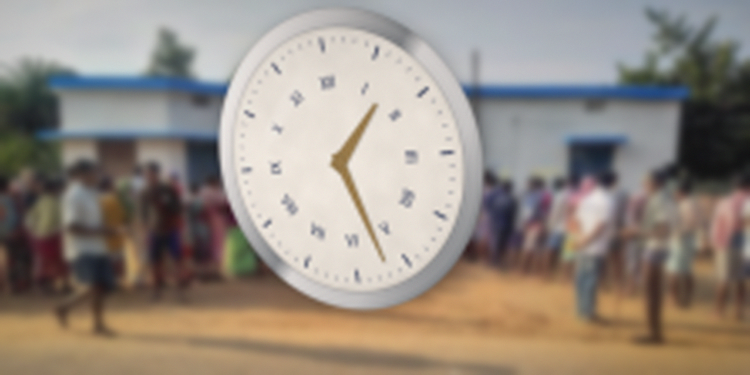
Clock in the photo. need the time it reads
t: 1:27
